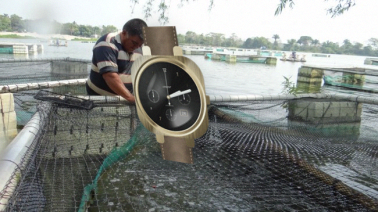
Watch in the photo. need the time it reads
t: 2:12
